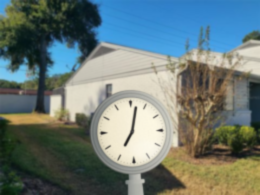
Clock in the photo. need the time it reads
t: 7:02
